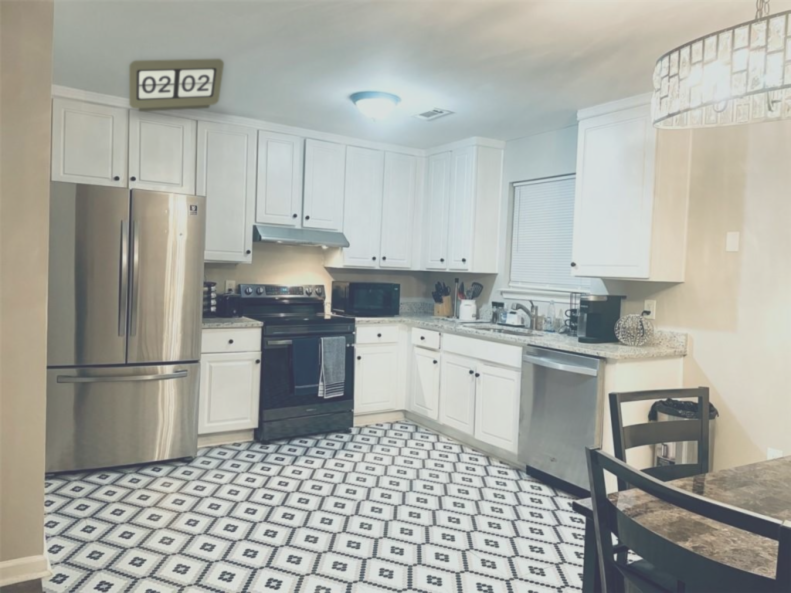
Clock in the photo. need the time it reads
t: 2:02
